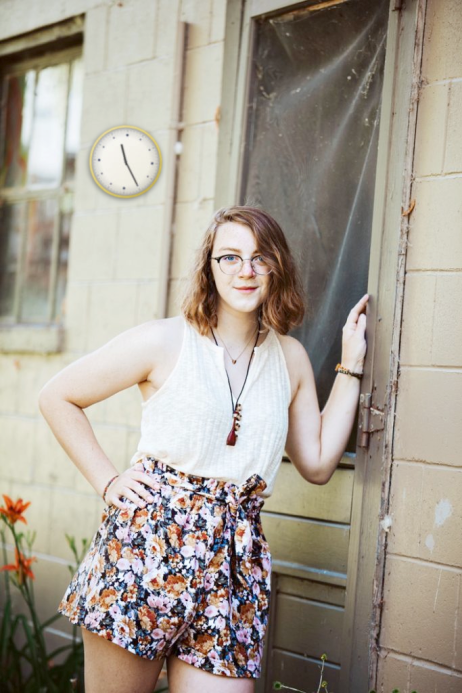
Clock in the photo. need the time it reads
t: 11:25
